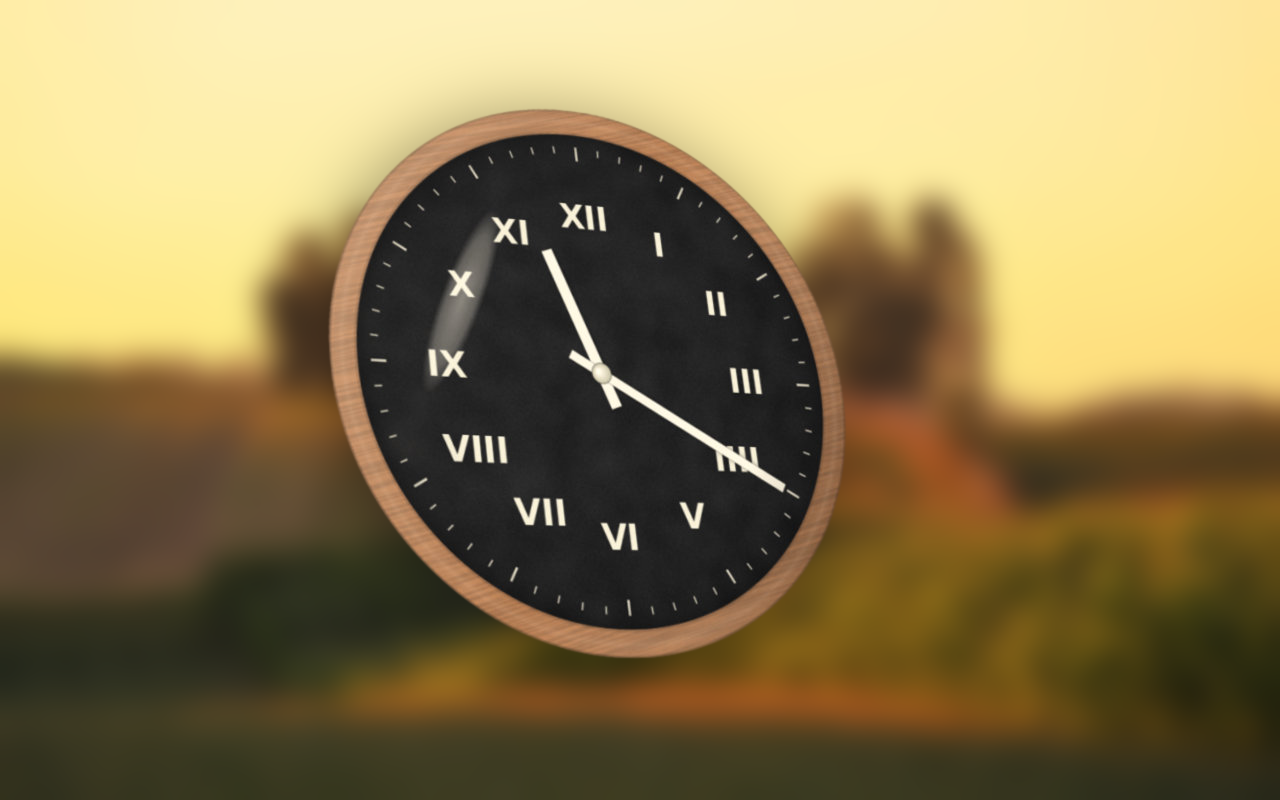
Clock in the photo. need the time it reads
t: 11:20
